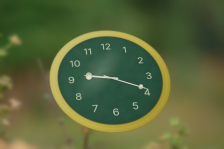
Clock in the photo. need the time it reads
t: 9:19
